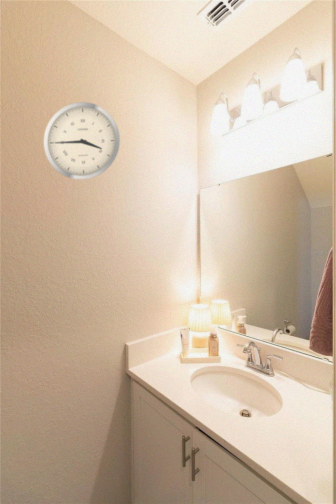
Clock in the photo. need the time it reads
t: 3:45
